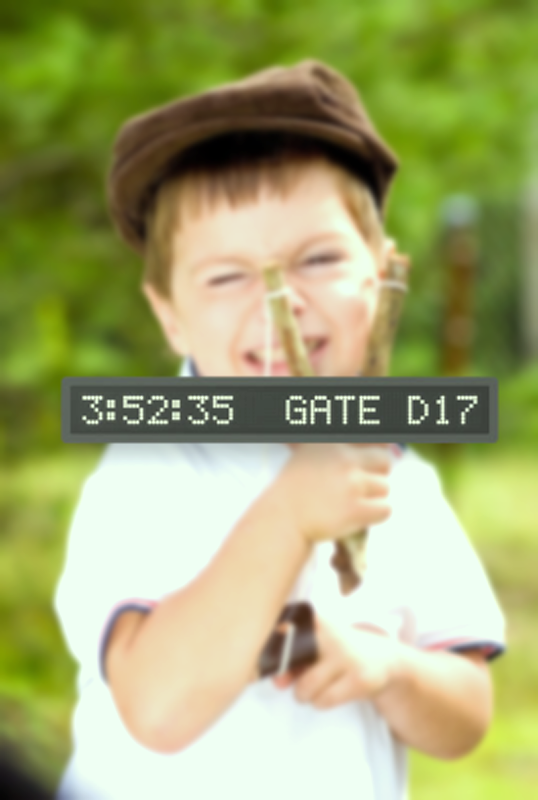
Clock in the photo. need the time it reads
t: 3:52:35
